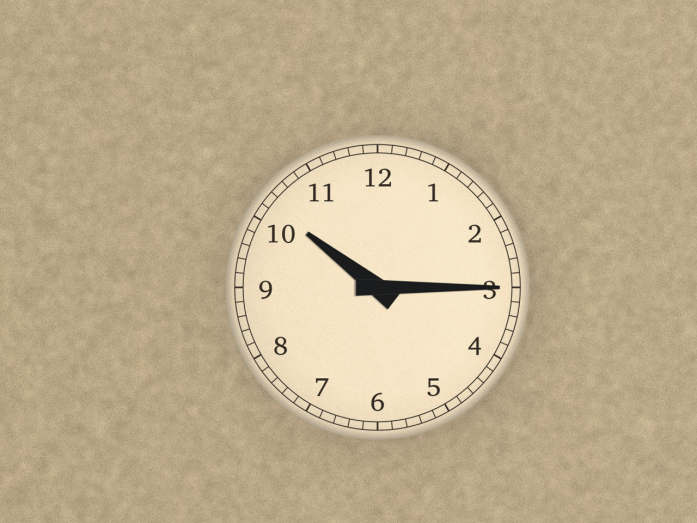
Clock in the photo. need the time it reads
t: 10:15
